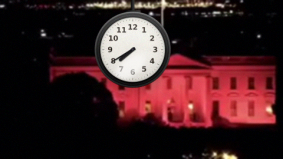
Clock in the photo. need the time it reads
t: 7:40
